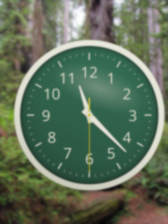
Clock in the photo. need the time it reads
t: 11:22:30
